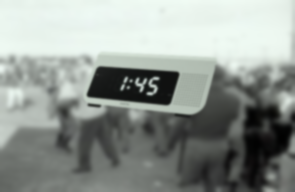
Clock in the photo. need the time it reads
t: 1:45
